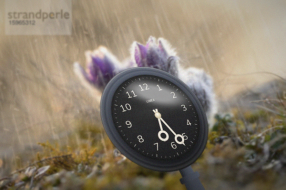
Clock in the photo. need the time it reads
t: 6:27
